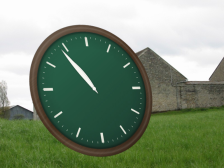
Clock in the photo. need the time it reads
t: 10:54
